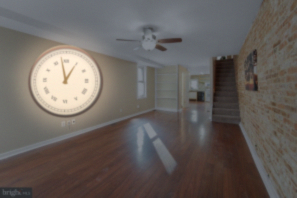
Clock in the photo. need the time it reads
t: 12:58
